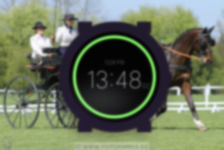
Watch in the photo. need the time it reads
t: 13:48
